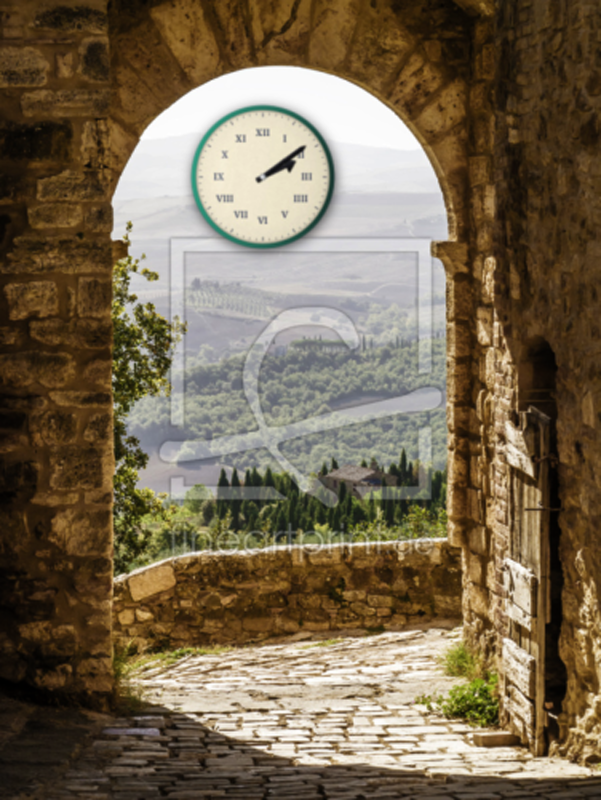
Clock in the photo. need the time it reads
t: 2:09
